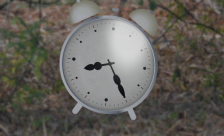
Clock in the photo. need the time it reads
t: 8:25
